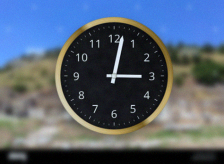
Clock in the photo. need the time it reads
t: 3:02
